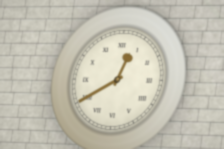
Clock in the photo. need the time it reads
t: 12:40
